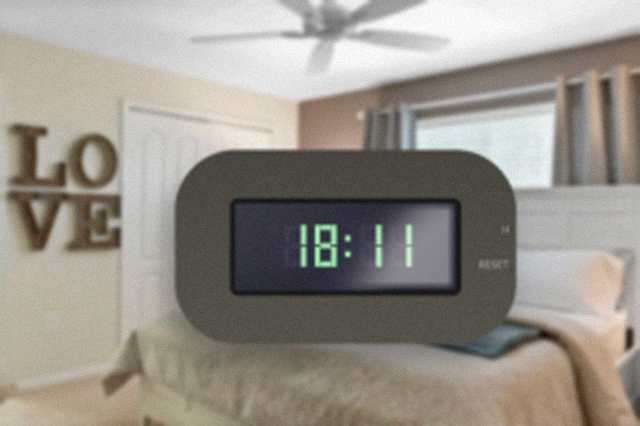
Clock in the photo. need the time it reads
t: 18:11
